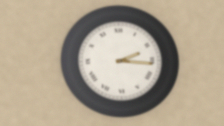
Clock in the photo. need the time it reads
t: 2:16
